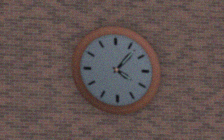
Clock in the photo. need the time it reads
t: 4:07
